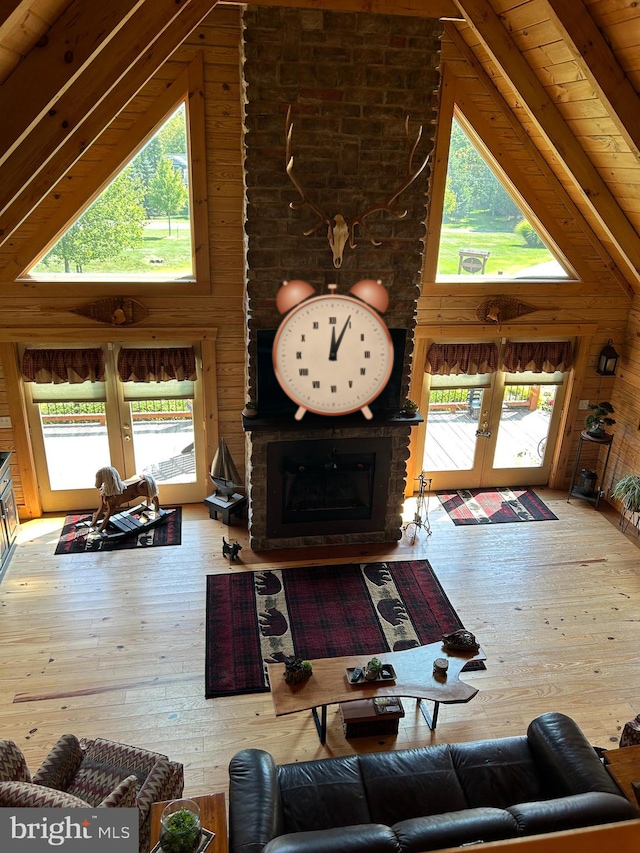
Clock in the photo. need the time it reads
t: 12:04
